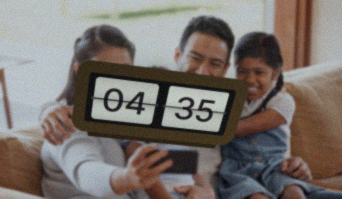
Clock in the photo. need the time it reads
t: 4:35
